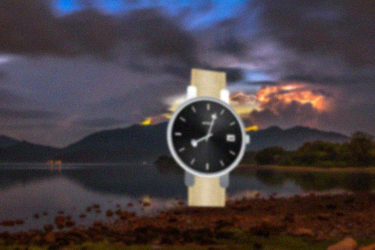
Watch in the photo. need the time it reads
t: 8:03
